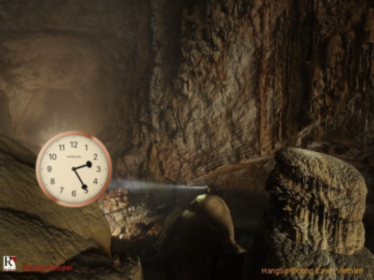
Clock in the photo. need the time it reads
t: 2:25
